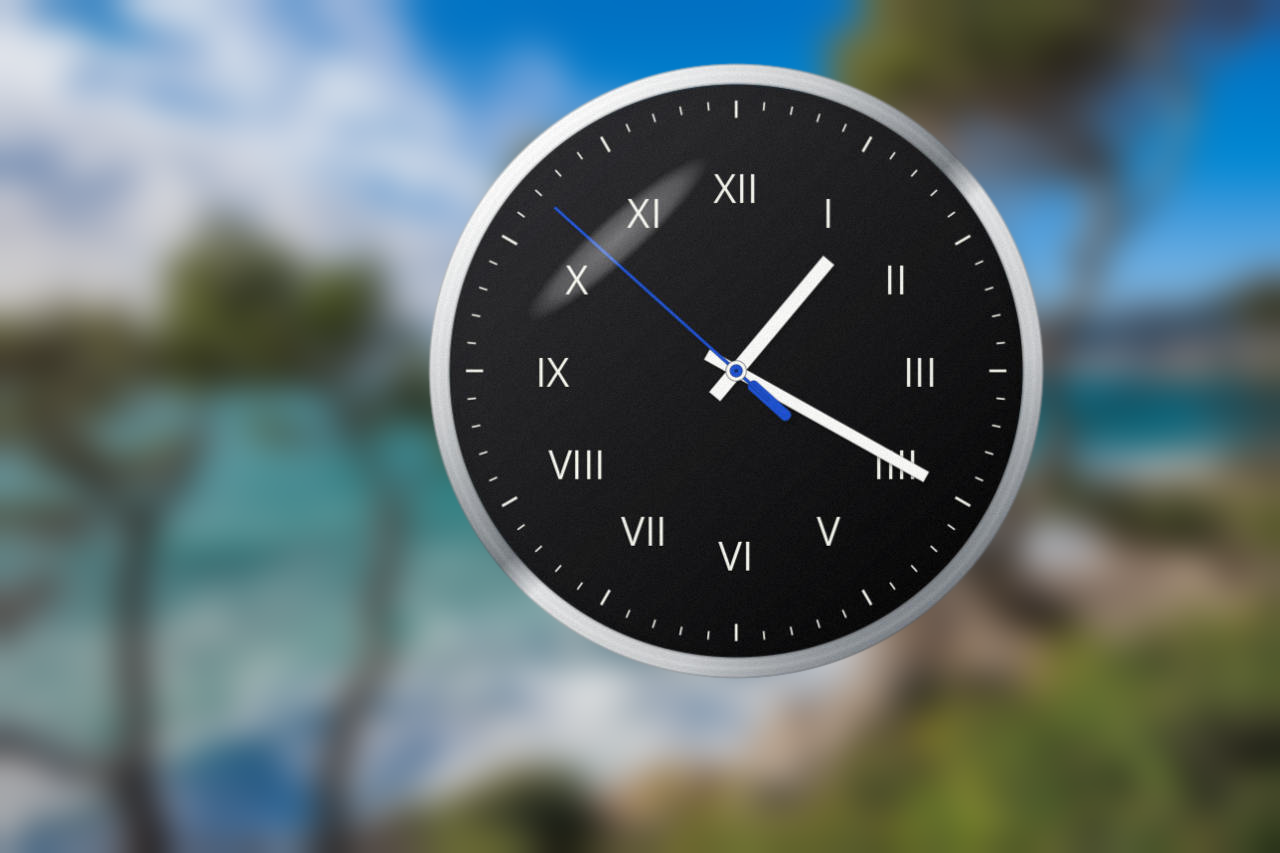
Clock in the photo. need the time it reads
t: 1:19:52
